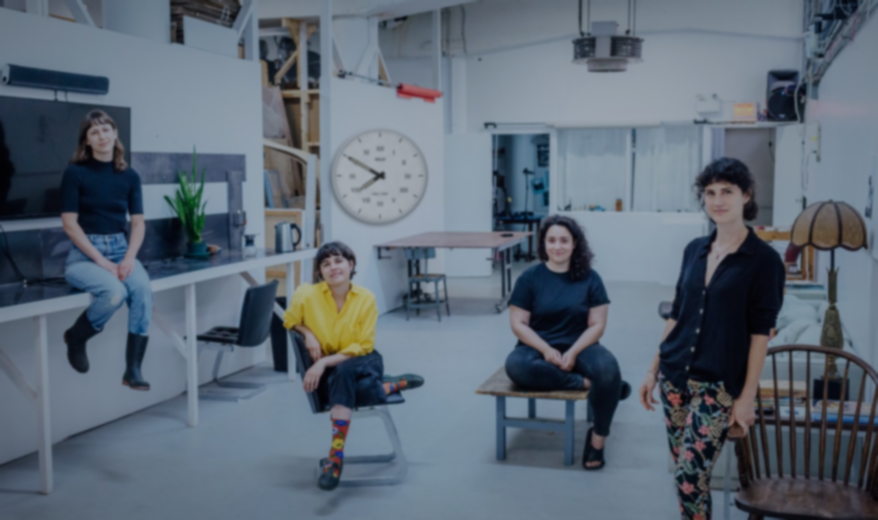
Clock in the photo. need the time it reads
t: 7:50
